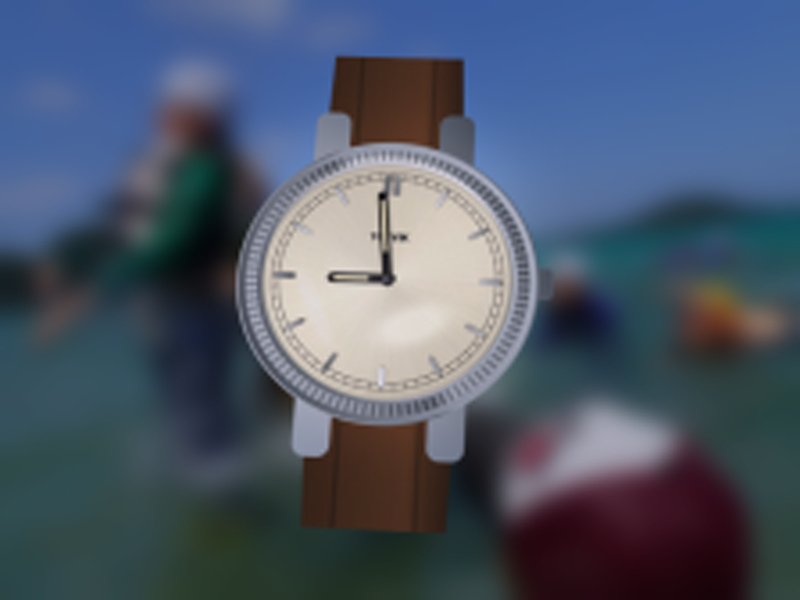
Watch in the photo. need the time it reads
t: 8:59
